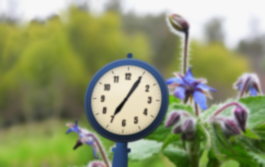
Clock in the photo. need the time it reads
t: 7:05
